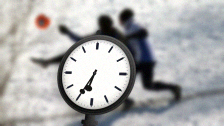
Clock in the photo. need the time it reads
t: 6:35
